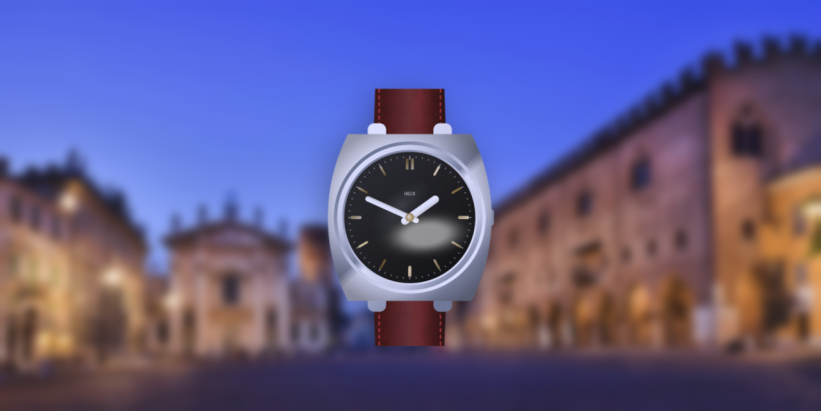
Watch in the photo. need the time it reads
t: 1:49
